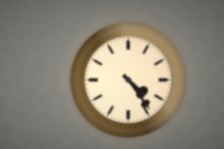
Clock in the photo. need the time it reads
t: 4:24
